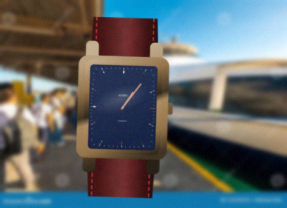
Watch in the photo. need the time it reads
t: 1:06
